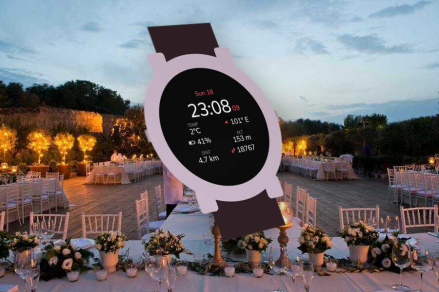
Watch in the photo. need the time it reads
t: 23:08
